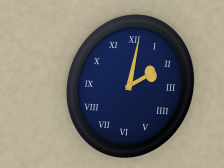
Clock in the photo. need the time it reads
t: 2:01
